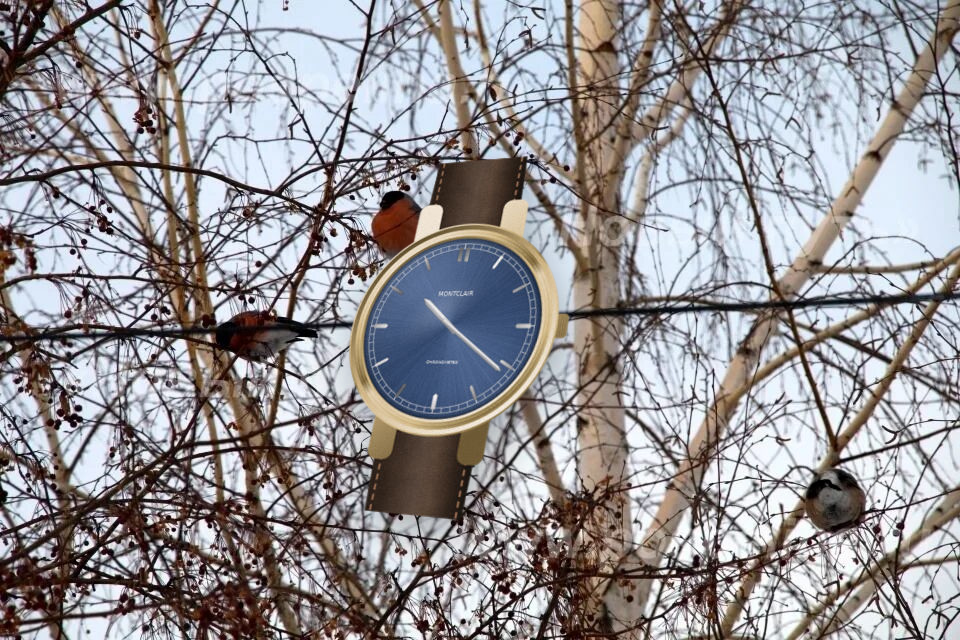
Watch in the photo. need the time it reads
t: 10:21
